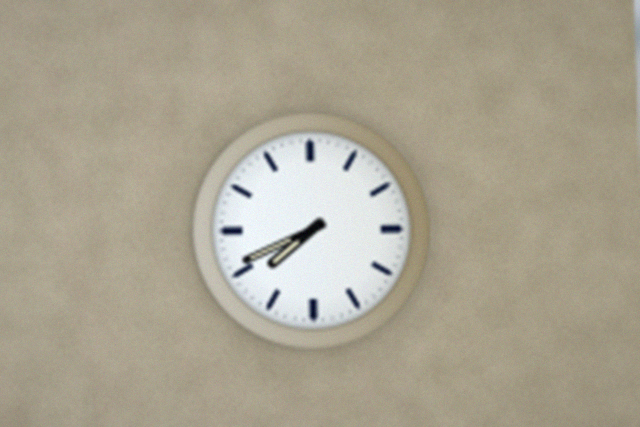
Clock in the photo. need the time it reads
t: 7:41
